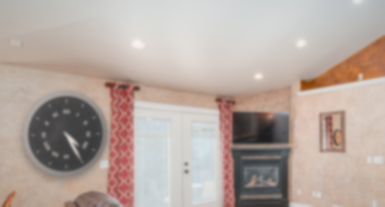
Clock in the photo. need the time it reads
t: 4:25
